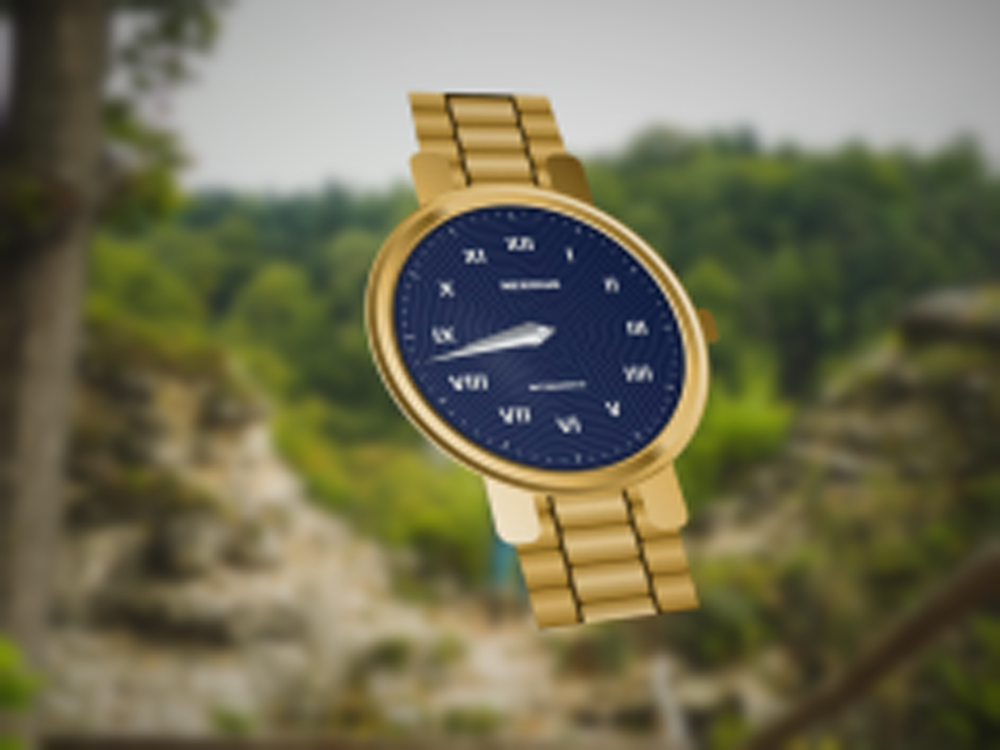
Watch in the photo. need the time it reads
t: 8:43
